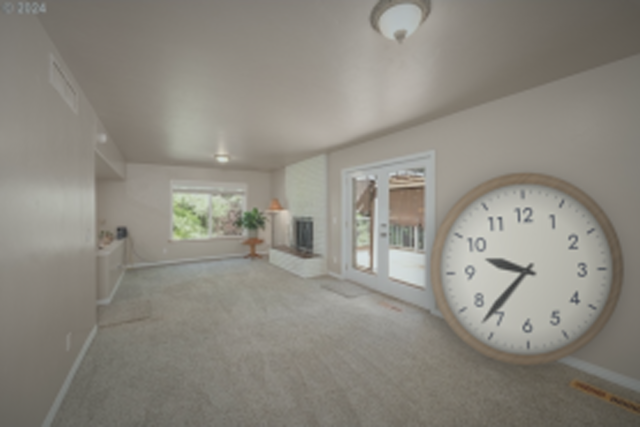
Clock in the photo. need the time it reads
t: 9:37
